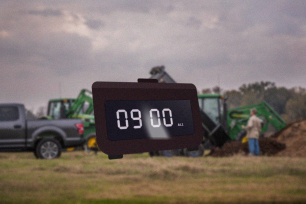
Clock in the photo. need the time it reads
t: 9:00
